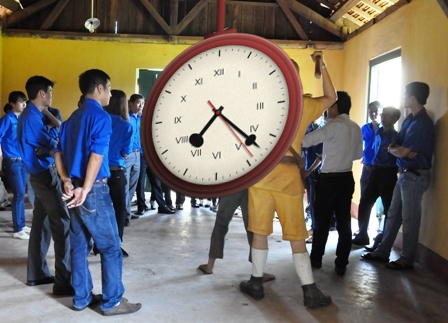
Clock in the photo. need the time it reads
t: 7:22:24
